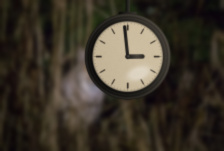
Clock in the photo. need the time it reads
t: 2:59
